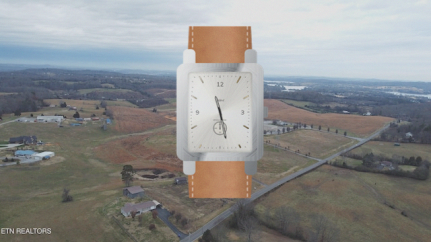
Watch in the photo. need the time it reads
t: 11:28
